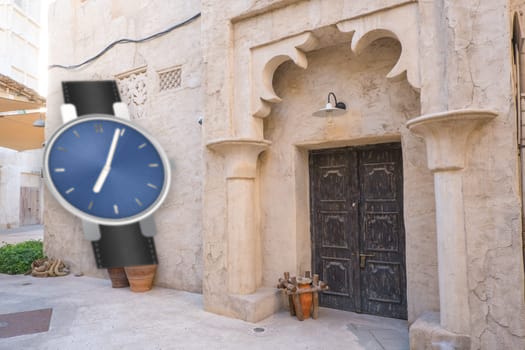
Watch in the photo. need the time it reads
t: 7:04
